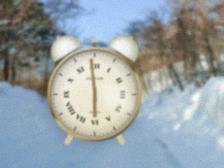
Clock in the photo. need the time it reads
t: 5:59
